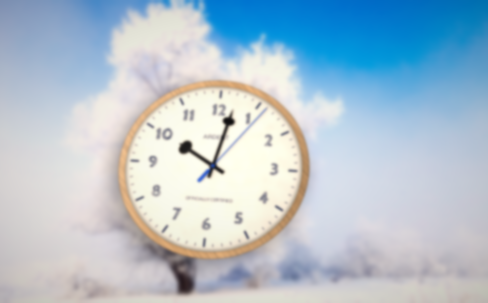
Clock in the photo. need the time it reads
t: 10:02:06
